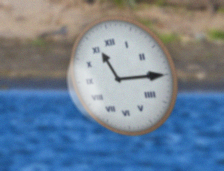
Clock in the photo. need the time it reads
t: 11:15
